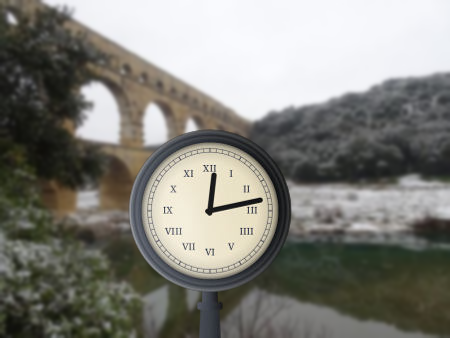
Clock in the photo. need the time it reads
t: 12:13
